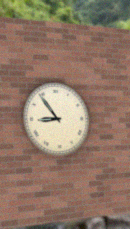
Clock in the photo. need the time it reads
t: 8:54
